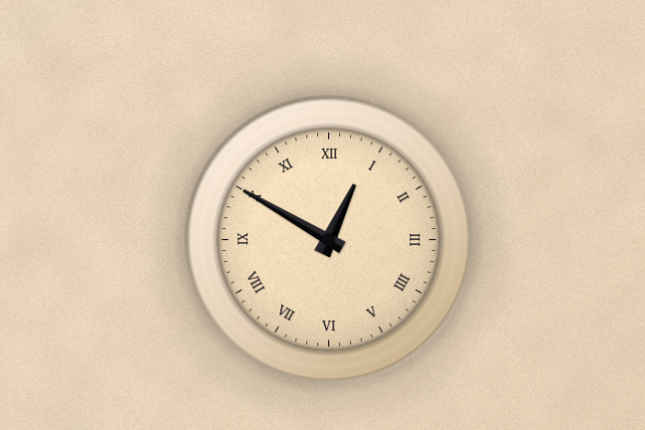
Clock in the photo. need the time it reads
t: 12:50
